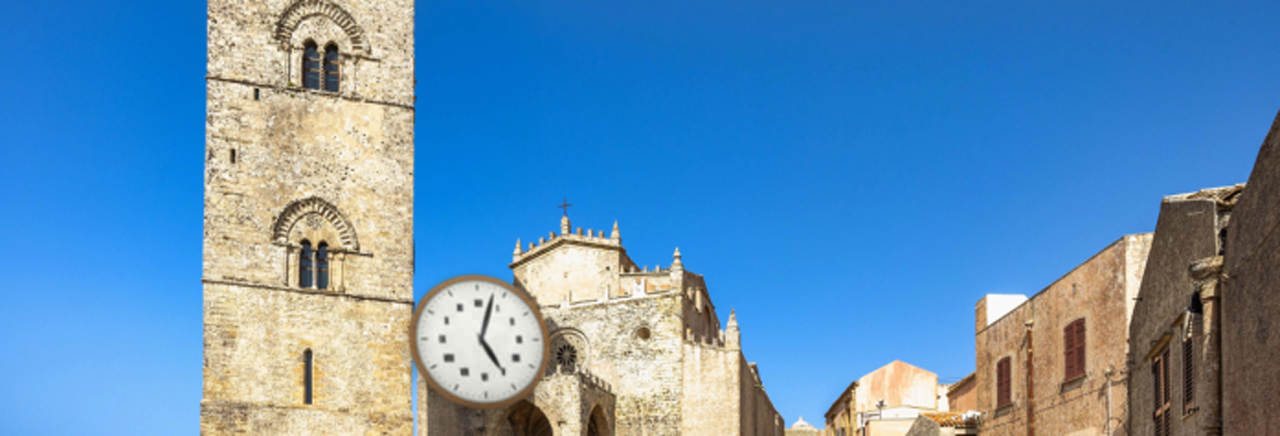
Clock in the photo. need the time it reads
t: 5:03
